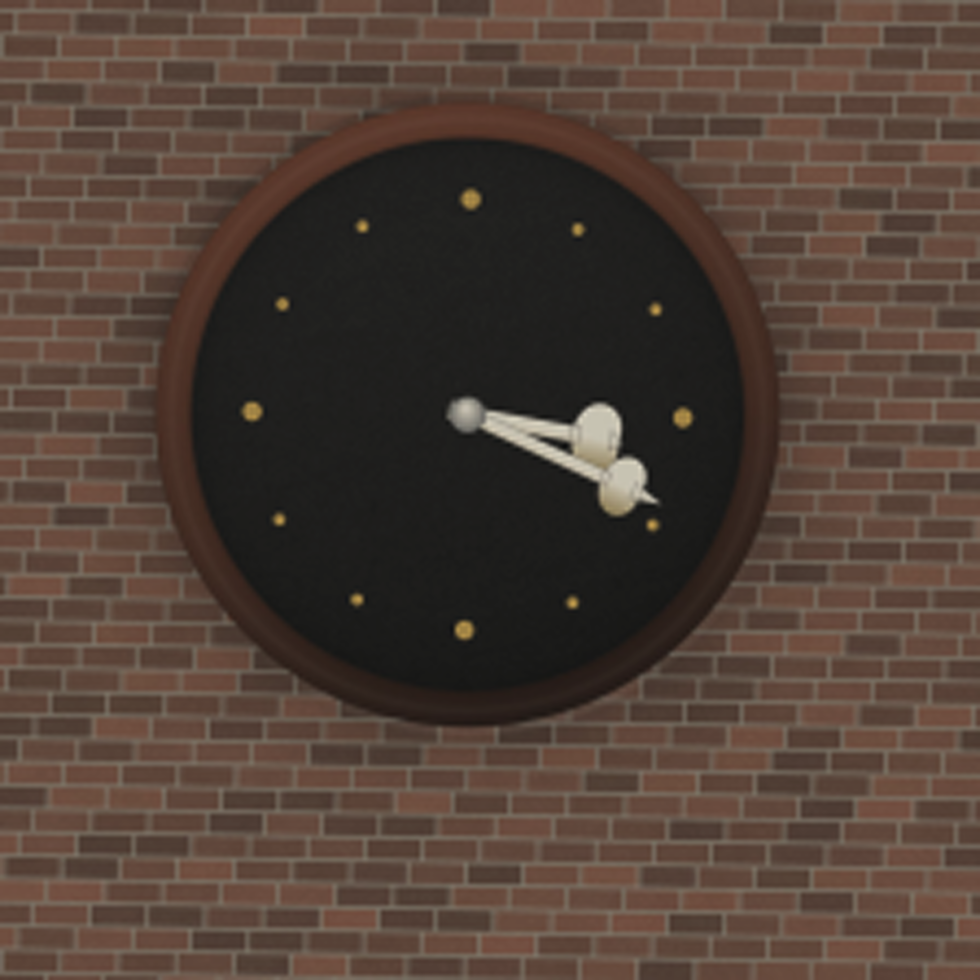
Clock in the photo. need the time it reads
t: 3:19
